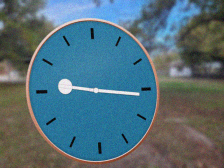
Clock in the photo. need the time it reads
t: 9:16
